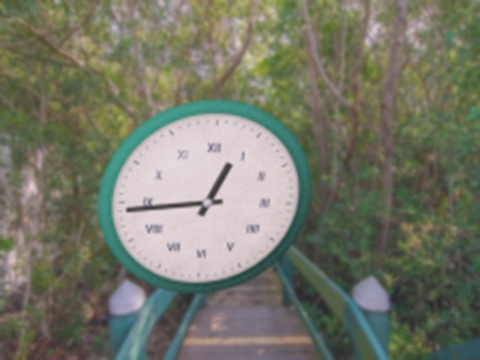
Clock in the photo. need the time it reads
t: 12:44
